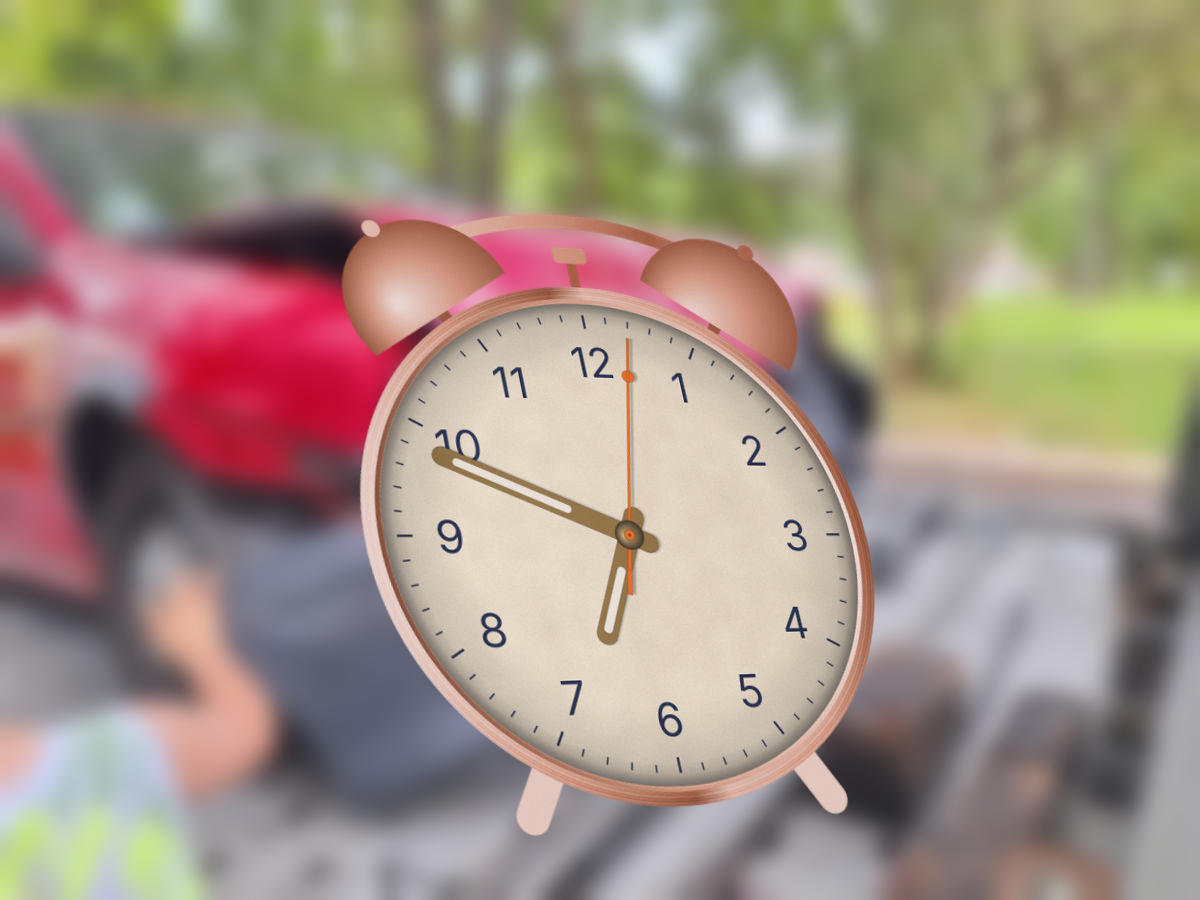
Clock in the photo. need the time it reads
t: 6:49:02
